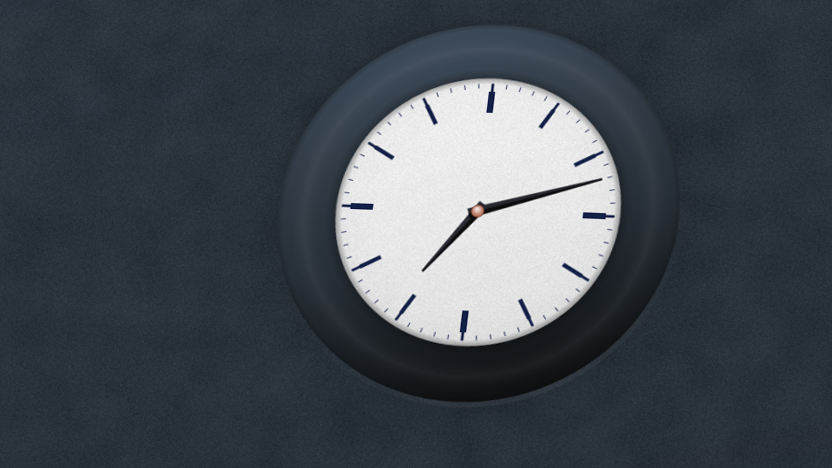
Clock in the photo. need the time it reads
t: 7:12
